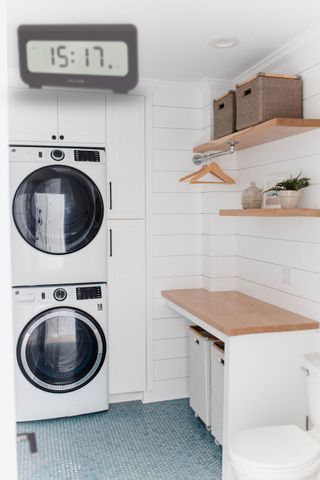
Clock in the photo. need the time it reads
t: 15:17
